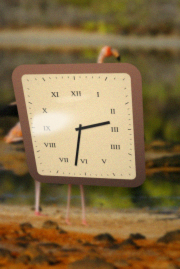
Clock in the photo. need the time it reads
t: 2:32
